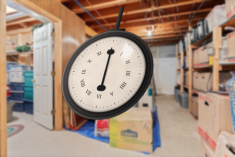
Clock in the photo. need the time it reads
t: 6:00
